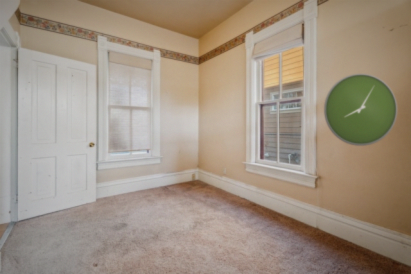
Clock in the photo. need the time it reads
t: 8:05
